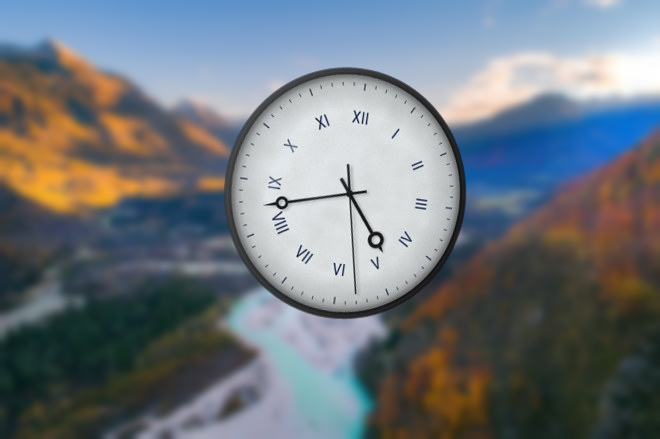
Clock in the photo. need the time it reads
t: 4:42:28
